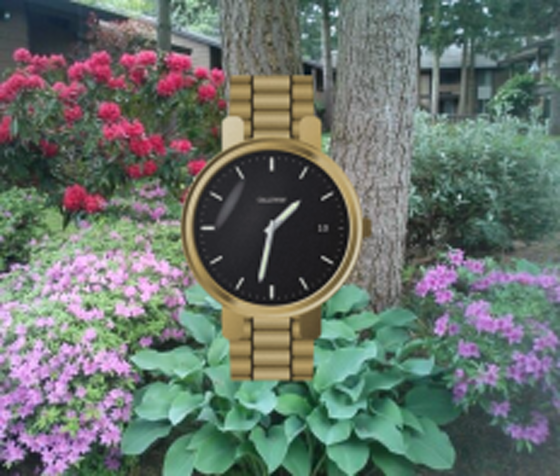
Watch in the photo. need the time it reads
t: 1:32
